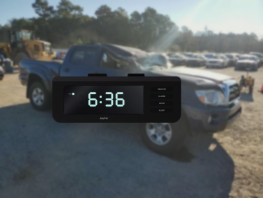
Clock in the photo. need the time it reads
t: 6:36
